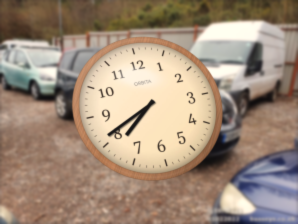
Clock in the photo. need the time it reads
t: 7:41
